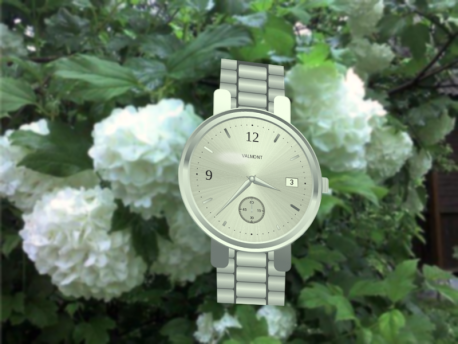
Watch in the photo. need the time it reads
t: 3:37
